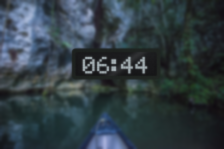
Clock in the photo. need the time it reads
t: 6:44
